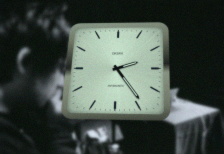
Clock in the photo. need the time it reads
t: 2:24
